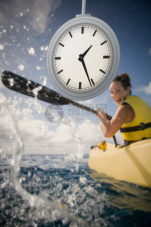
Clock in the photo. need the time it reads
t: 1:26
